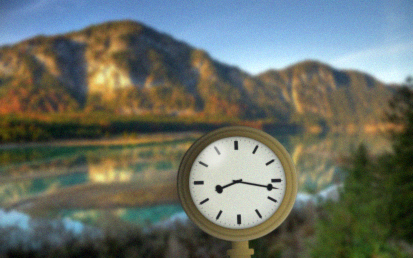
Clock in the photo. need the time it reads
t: 8:17
